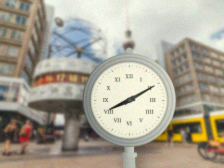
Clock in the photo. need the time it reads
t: 8:10
